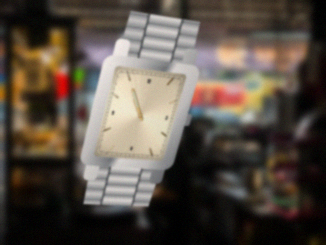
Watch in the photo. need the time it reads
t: 10:55
